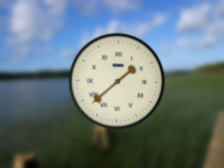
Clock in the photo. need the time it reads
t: 1:38
